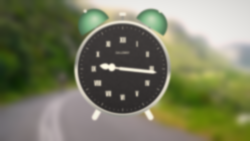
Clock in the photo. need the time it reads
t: 9:16
